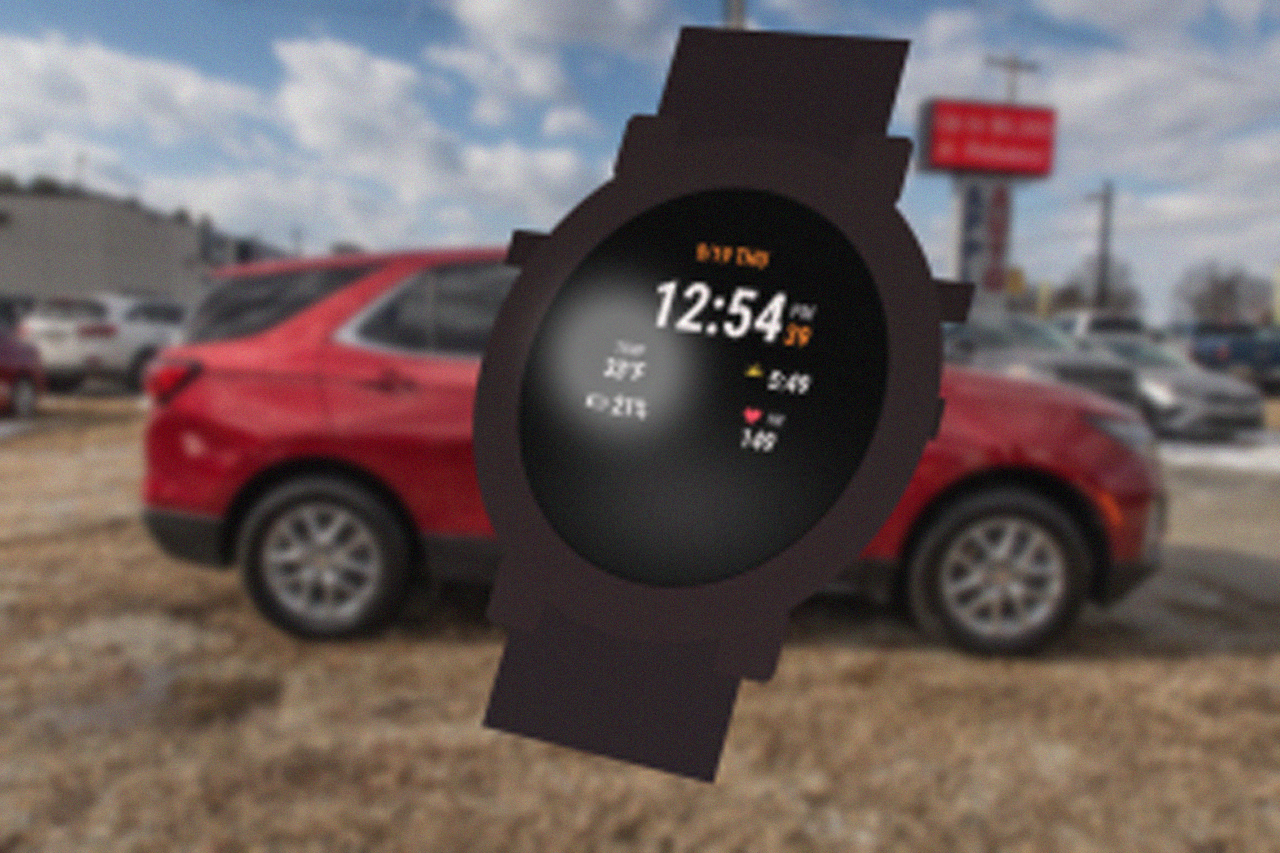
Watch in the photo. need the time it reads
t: 12:54
